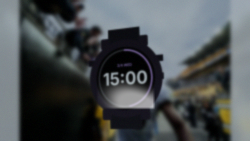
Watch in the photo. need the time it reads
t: 15:00
